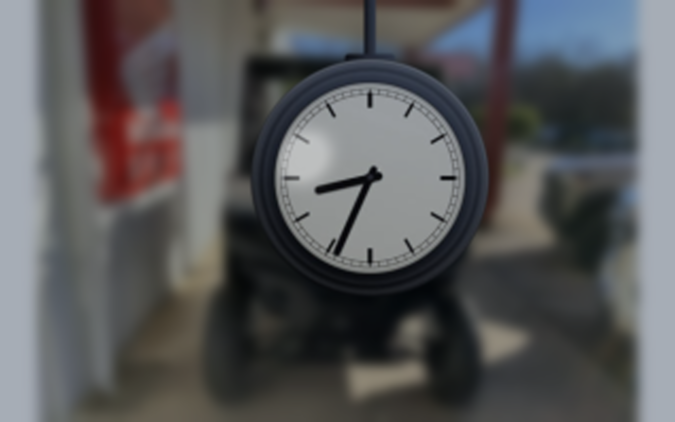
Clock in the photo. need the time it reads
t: 8:34
